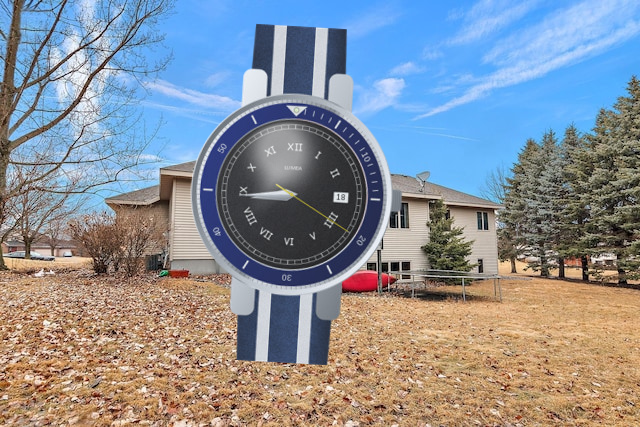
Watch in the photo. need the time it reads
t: 8:44:20
